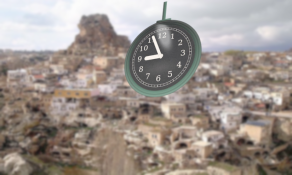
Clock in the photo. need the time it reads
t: 8:56
